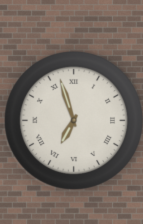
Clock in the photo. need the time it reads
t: 6:57
